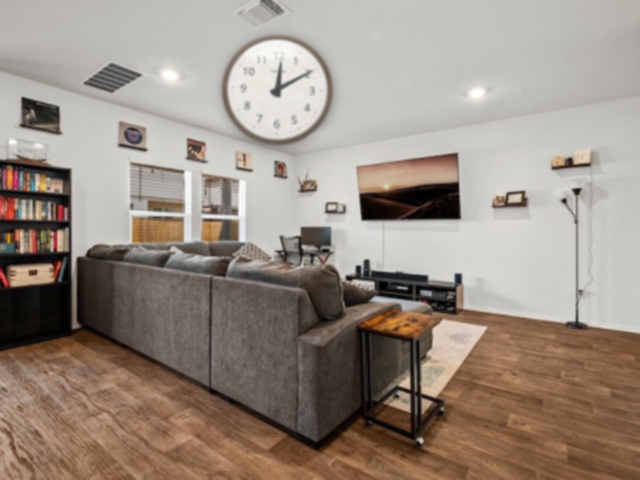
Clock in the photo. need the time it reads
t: 12:10
